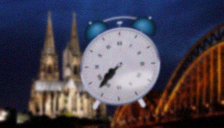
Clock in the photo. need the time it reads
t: 7:37
